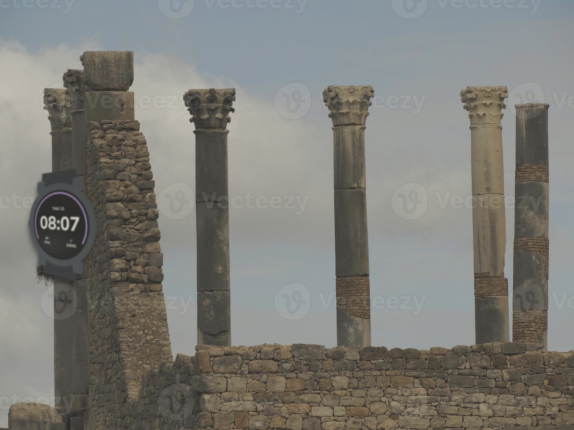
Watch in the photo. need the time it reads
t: 8:07
